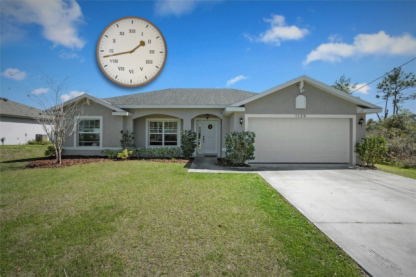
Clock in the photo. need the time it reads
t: 1:43
